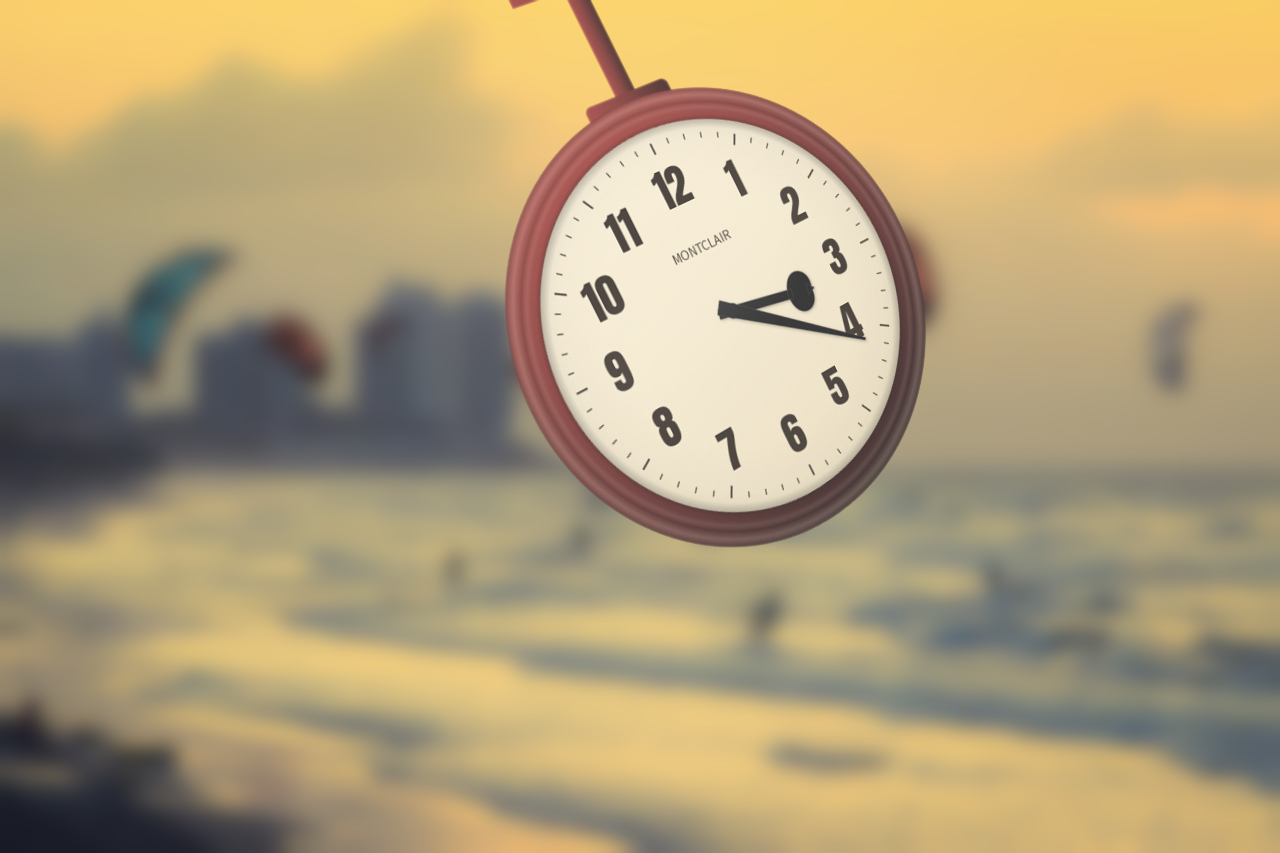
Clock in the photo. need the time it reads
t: 3:21
